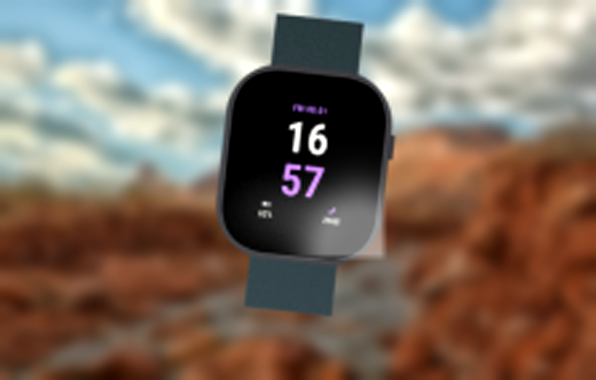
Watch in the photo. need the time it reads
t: 16:57
